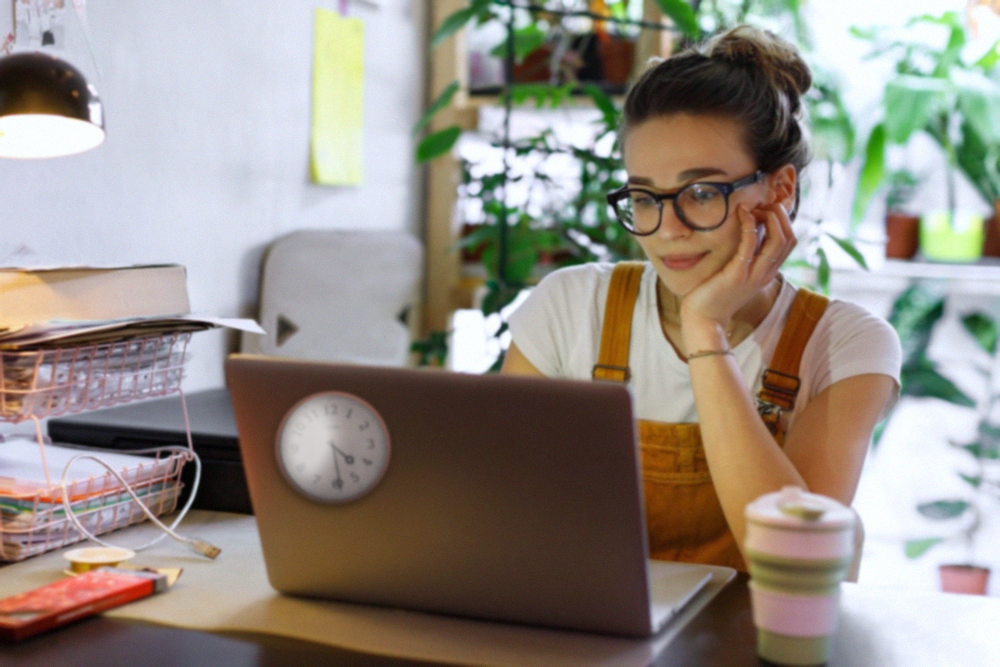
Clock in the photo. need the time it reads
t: 4:29
